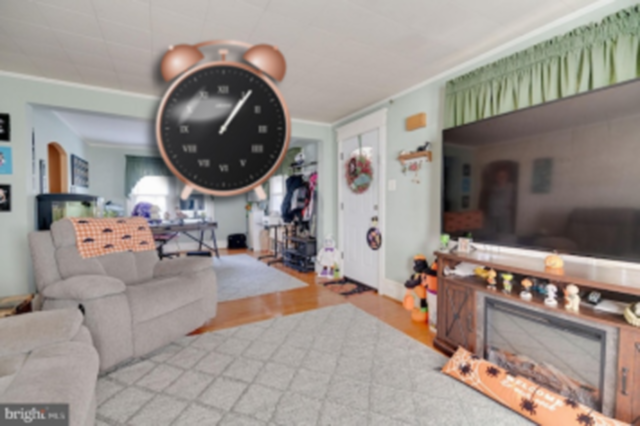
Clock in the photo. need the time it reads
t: 1:06
